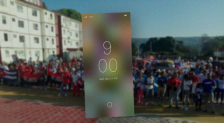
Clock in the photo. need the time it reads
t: 9:00
